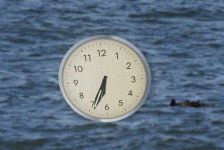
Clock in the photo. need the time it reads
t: 6:34
